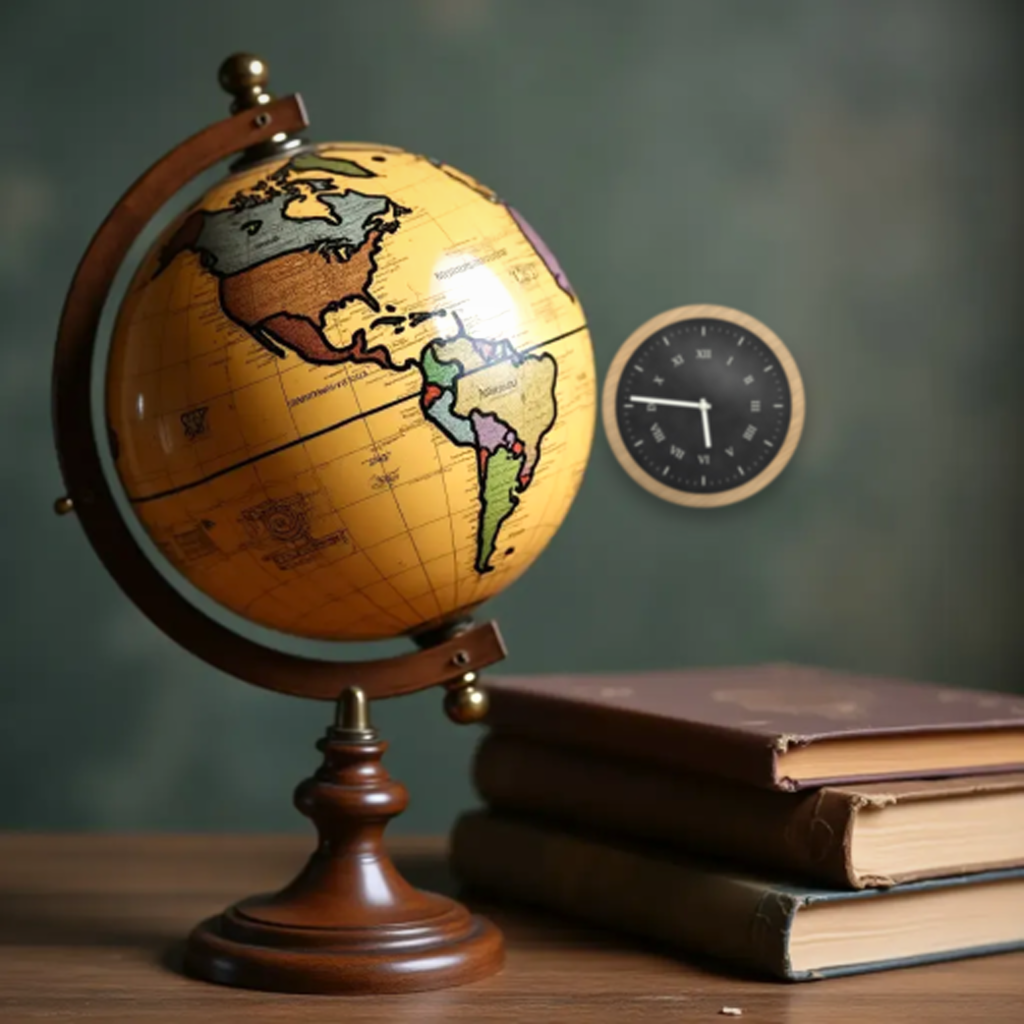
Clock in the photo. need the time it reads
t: 5:46
